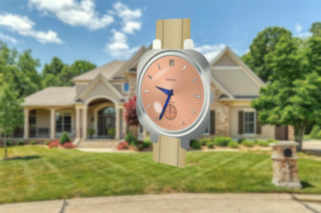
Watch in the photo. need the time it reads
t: 9:34
